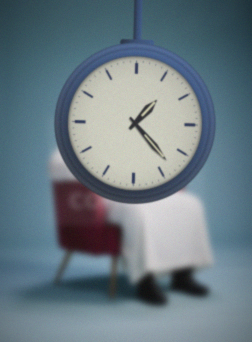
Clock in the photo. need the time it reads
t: 1:23
